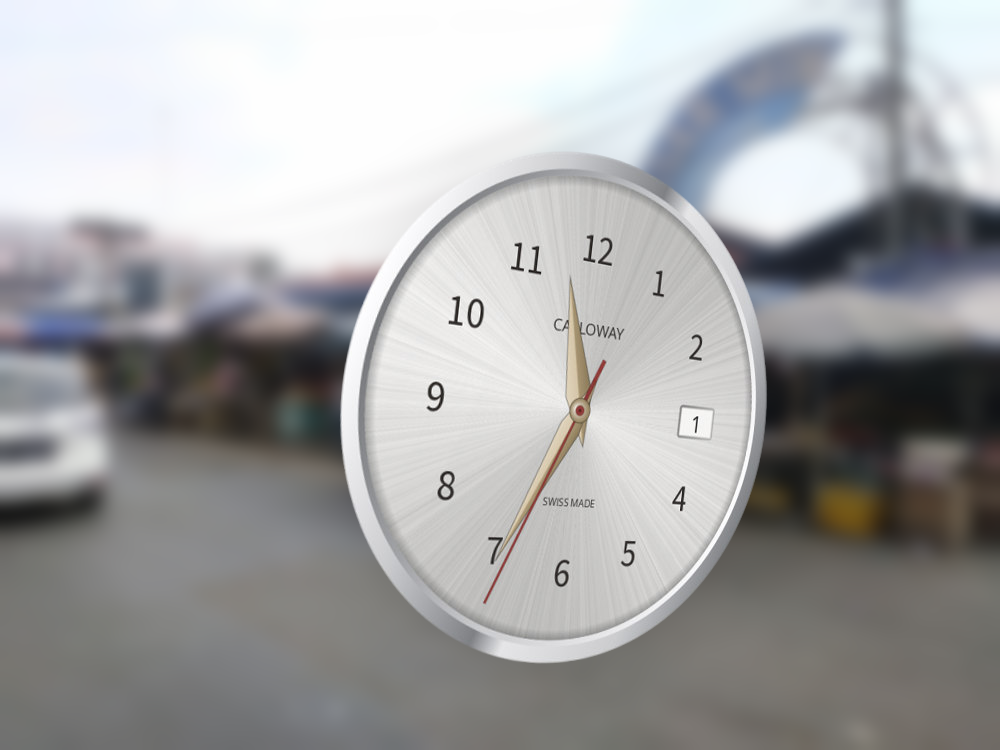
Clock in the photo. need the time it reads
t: 11:34:34
